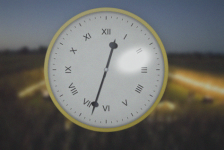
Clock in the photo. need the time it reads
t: 12:33
